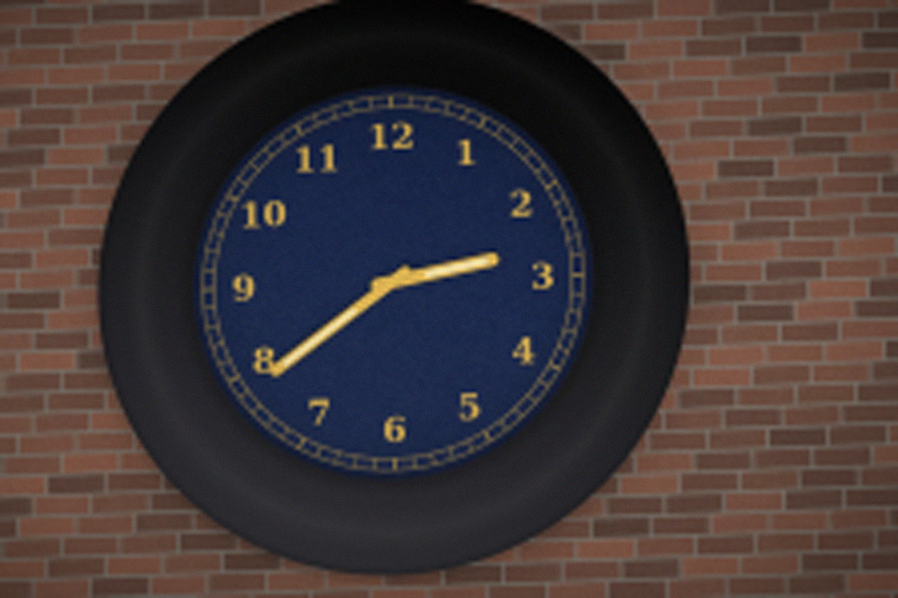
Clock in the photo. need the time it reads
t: 2:39
